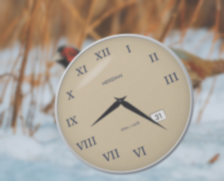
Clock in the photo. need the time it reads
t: 8:24
